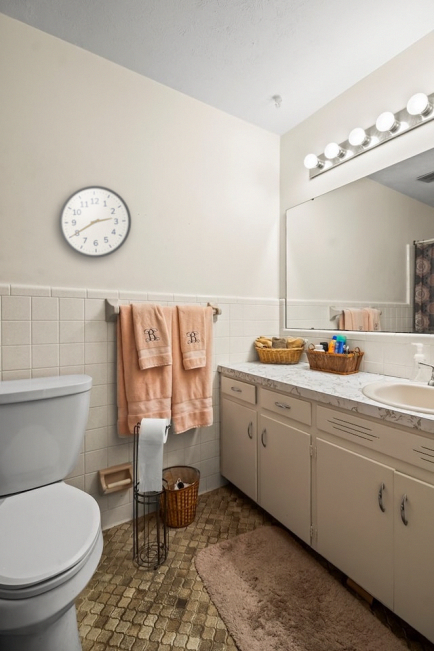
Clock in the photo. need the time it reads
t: 2:40
